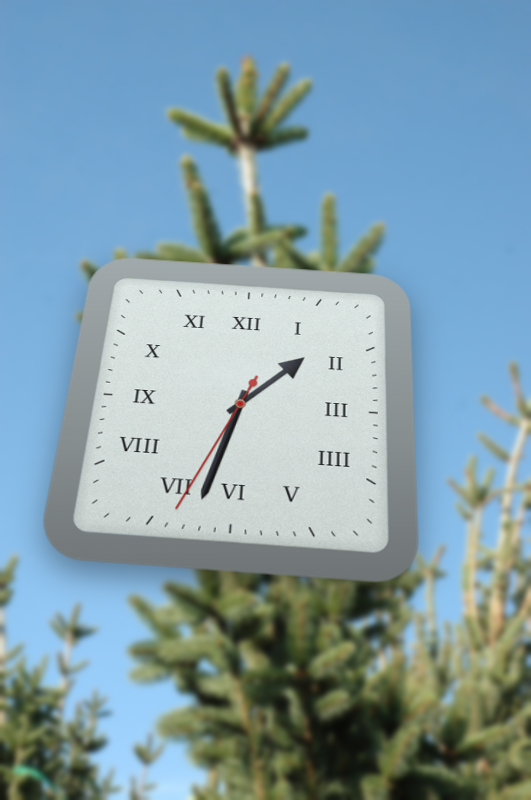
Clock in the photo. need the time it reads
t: 1:32:34
